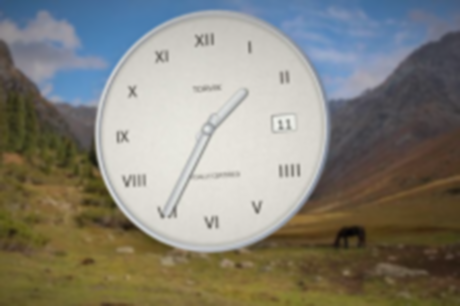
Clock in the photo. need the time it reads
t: 1:35
